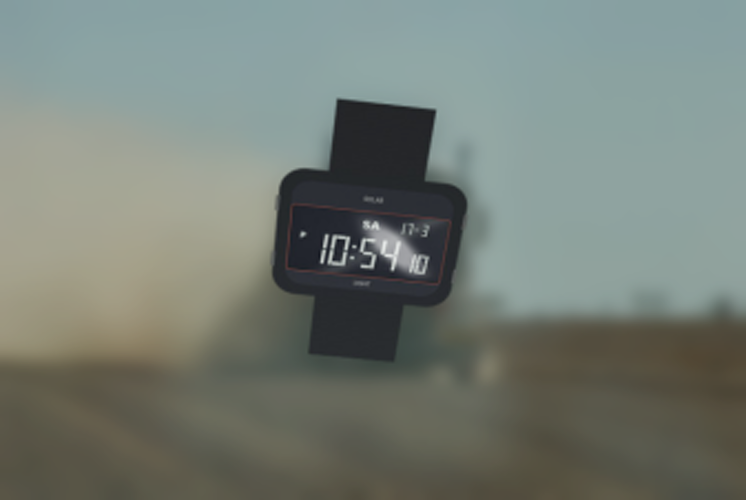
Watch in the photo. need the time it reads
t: 10:54:10
